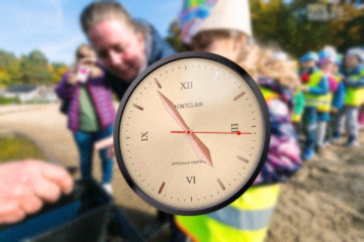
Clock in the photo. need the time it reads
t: 4:54:16
